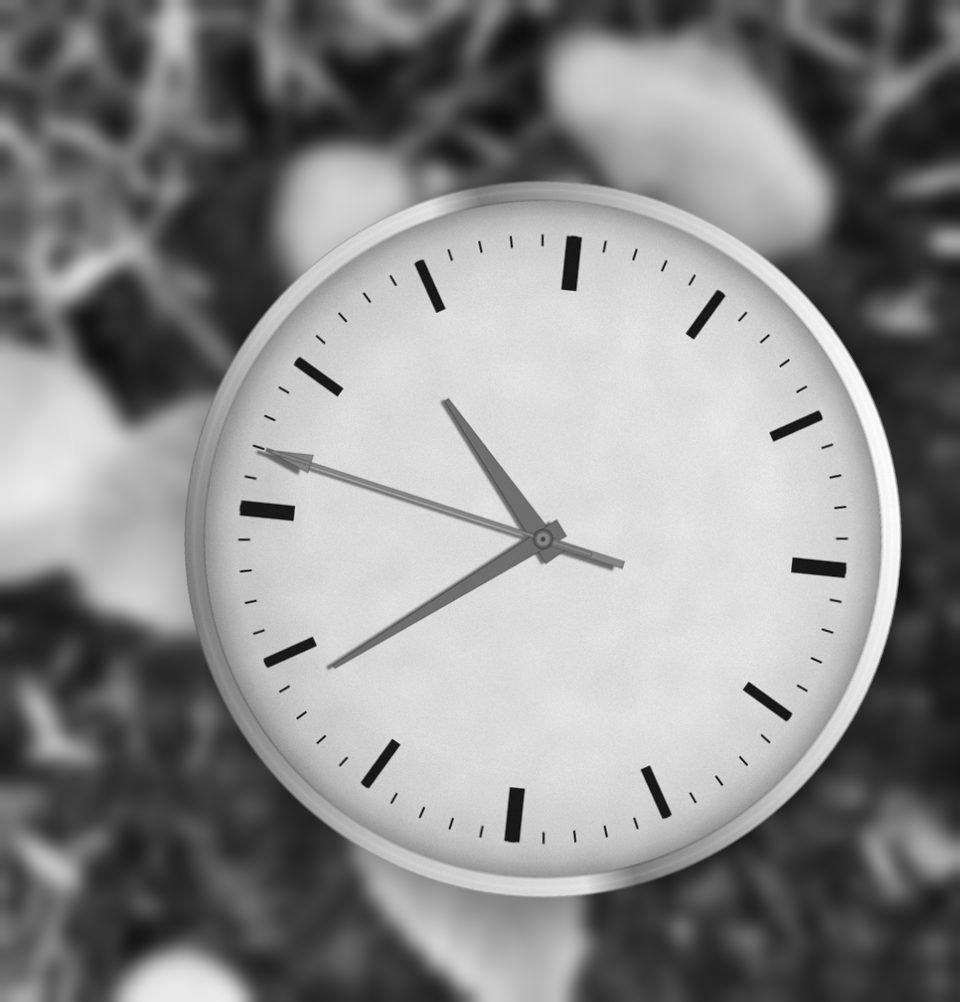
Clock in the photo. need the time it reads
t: 10:38:47
